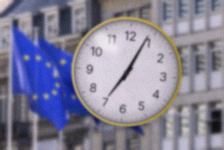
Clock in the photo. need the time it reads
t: 7:04
